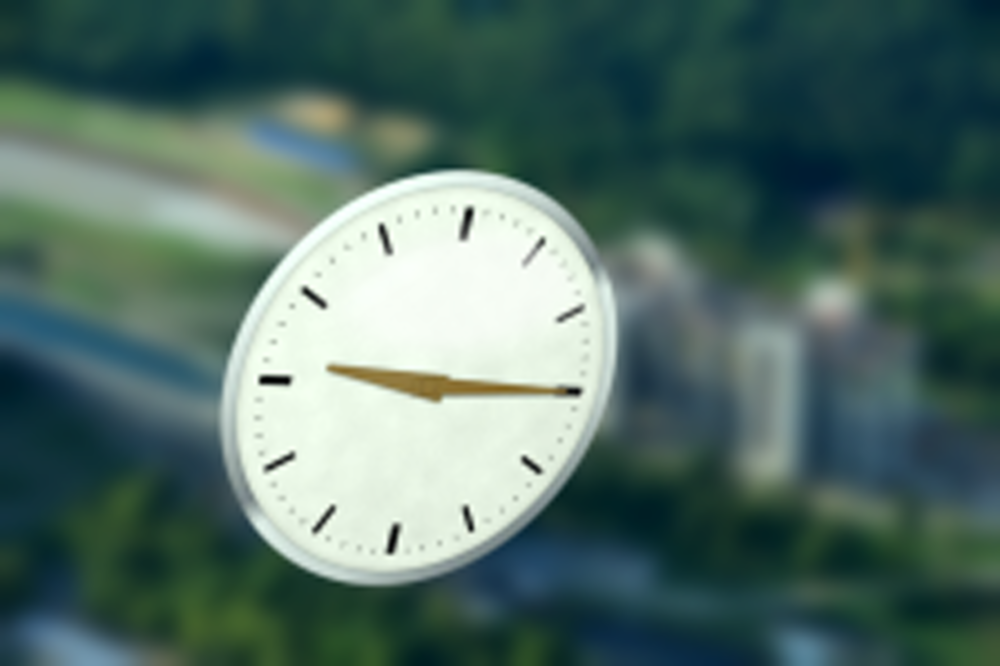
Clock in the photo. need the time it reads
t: 9:15
